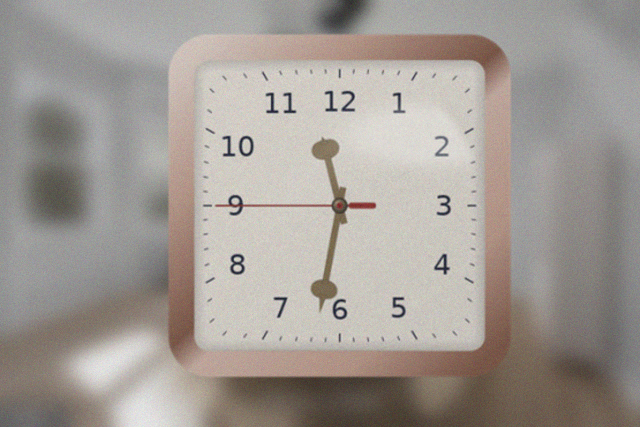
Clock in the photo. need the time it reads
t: 11:31:45
